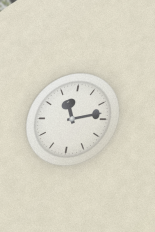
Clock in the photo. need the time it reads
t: 11:13
